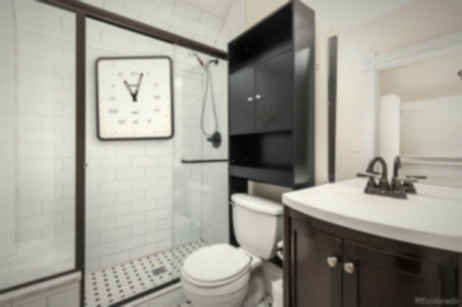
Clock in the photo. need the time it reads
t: 11:03
